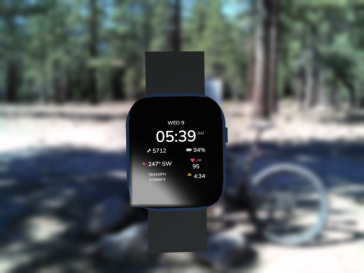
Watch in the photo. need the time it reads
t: 5:39
